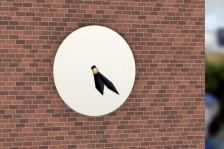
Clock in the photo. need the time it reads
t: 5:22
